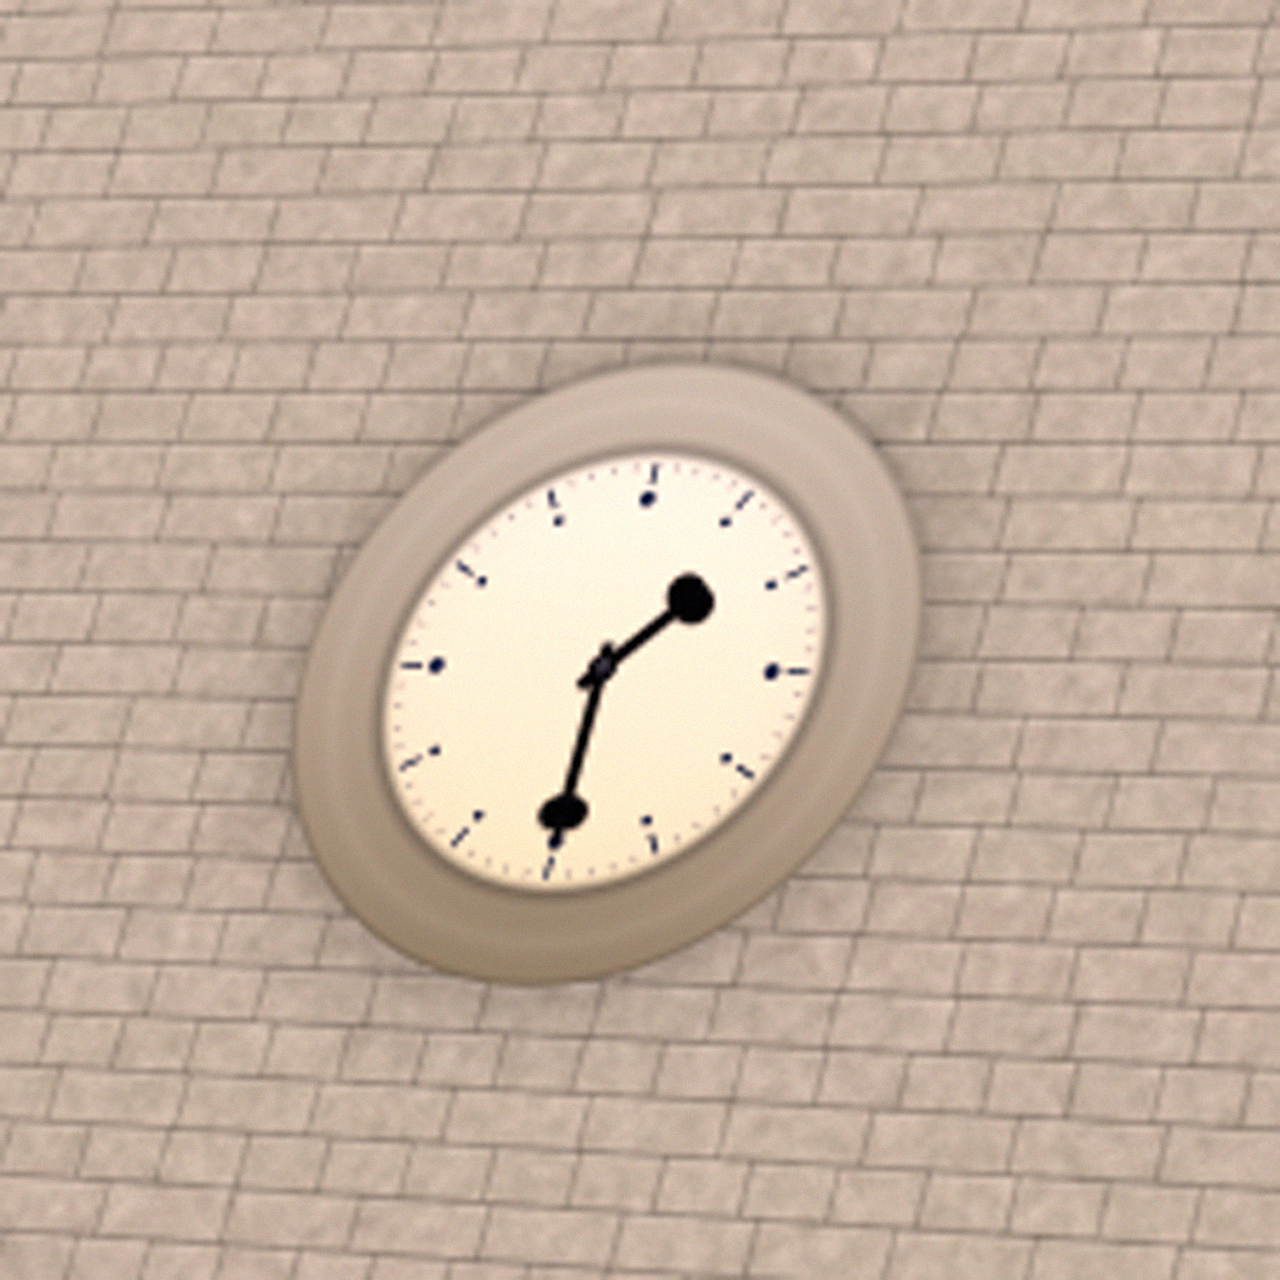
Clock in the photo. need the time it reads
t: 1:30
